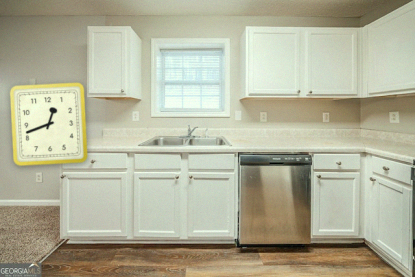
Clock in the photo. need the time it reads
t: 12:42
